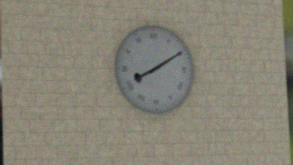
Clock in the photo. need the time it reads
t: 8:10
